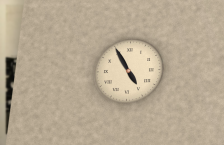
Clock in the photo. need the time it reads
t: 4:55
